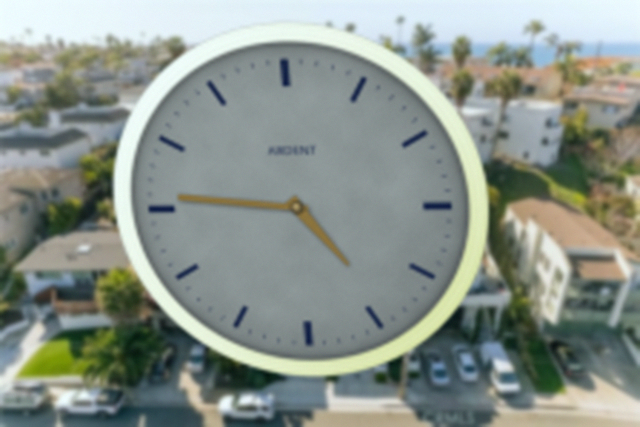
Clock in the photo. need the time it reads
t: 4:46
